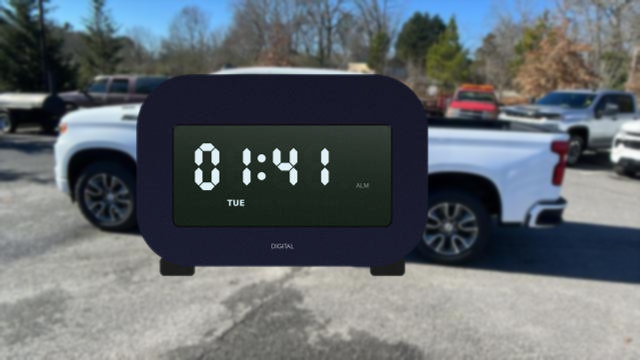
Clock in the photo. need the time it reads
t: 1:41
